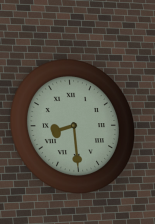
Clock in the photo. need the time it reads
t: 8:30
